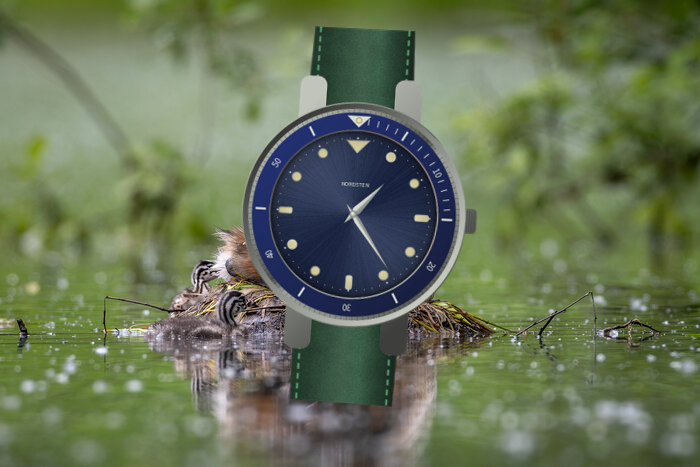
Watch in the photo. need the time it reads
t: 1:24
